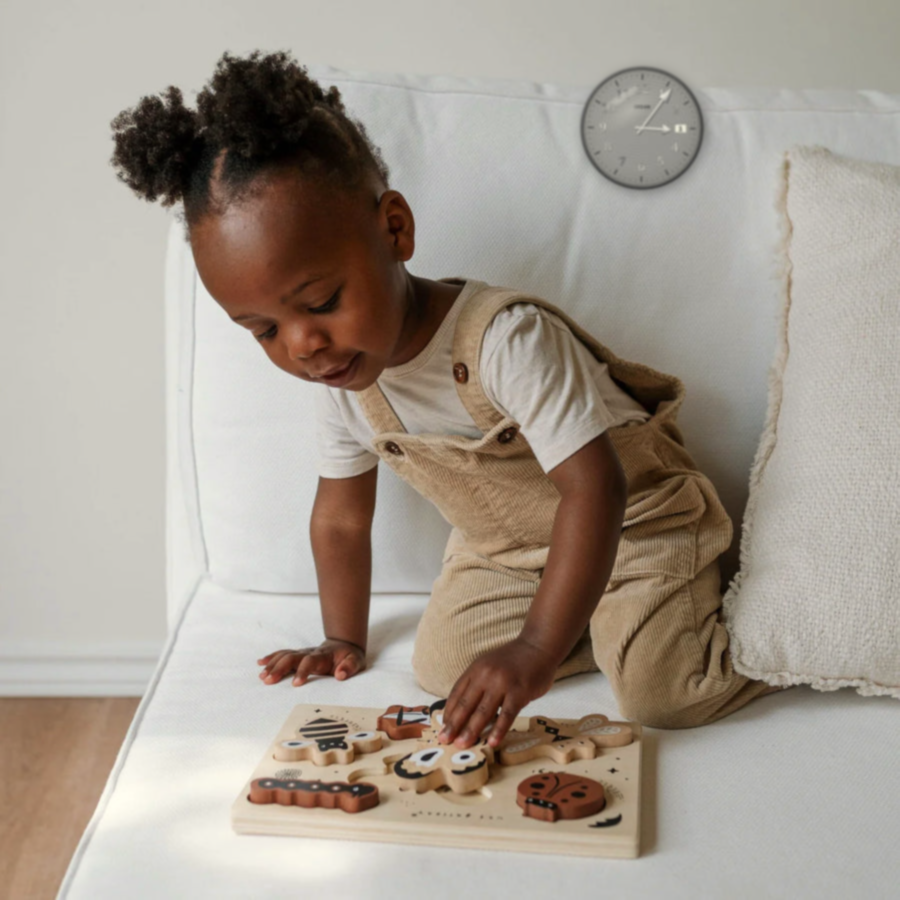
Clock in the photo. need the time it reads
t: 3:06
